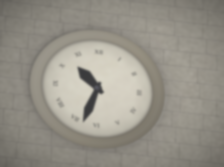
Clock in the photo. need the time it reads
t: 10:33
